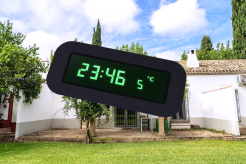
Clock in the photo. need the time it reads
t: 23:46
